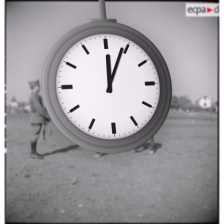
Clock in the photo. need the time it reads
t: 12:04
